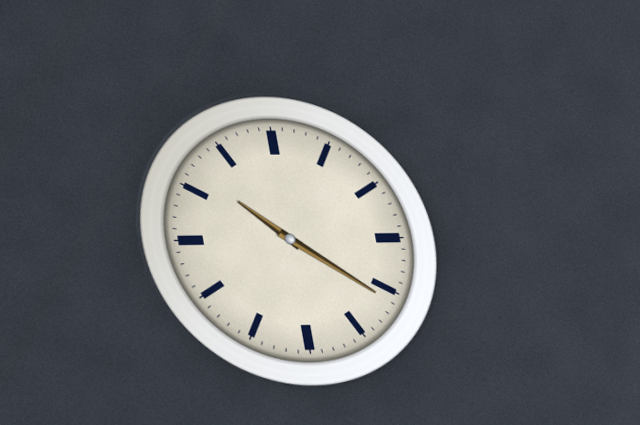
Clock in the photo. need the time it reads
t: 10:21
